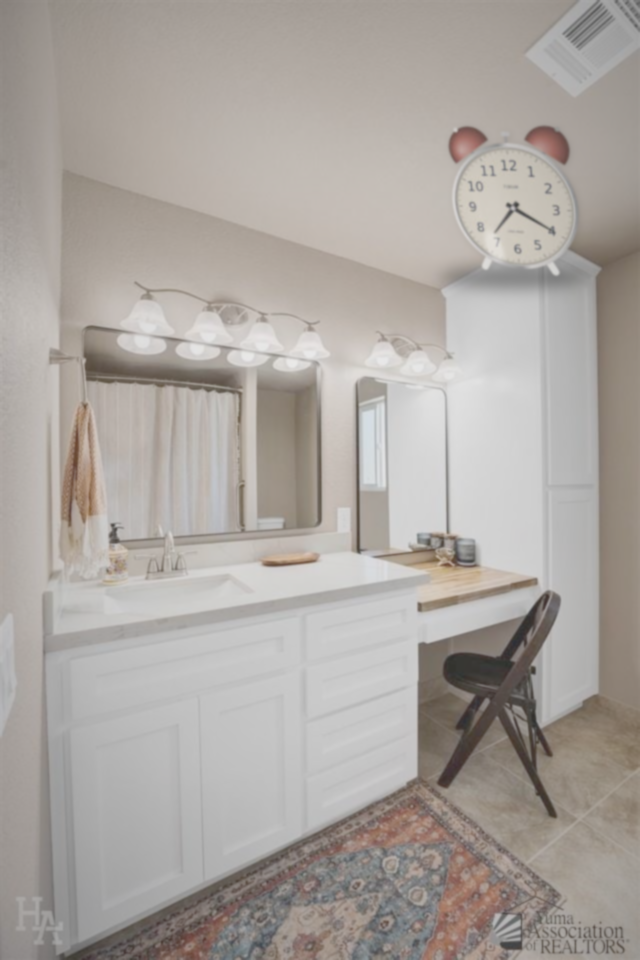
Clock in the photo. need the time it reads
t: 7:20
